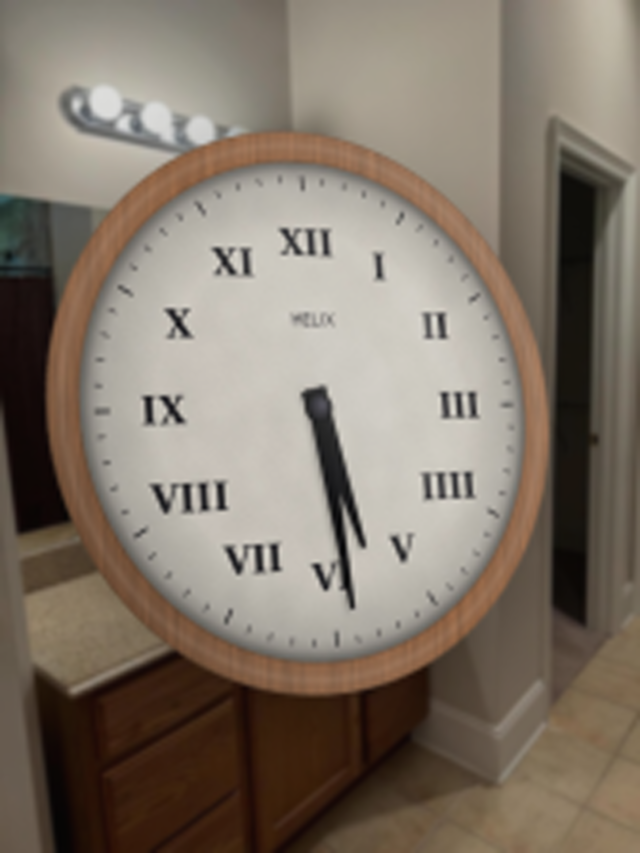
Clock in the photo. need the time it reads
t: 5:29
